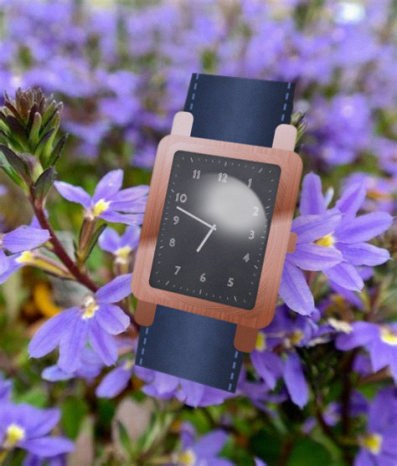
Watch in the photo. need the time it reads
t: 6:48
